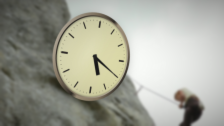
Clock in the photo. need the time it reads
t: 5:20
